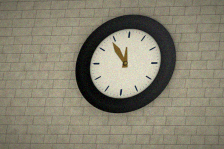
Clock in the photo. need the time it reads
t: 11:54
